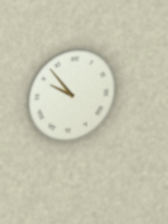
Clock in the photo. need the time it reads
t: 9:53
